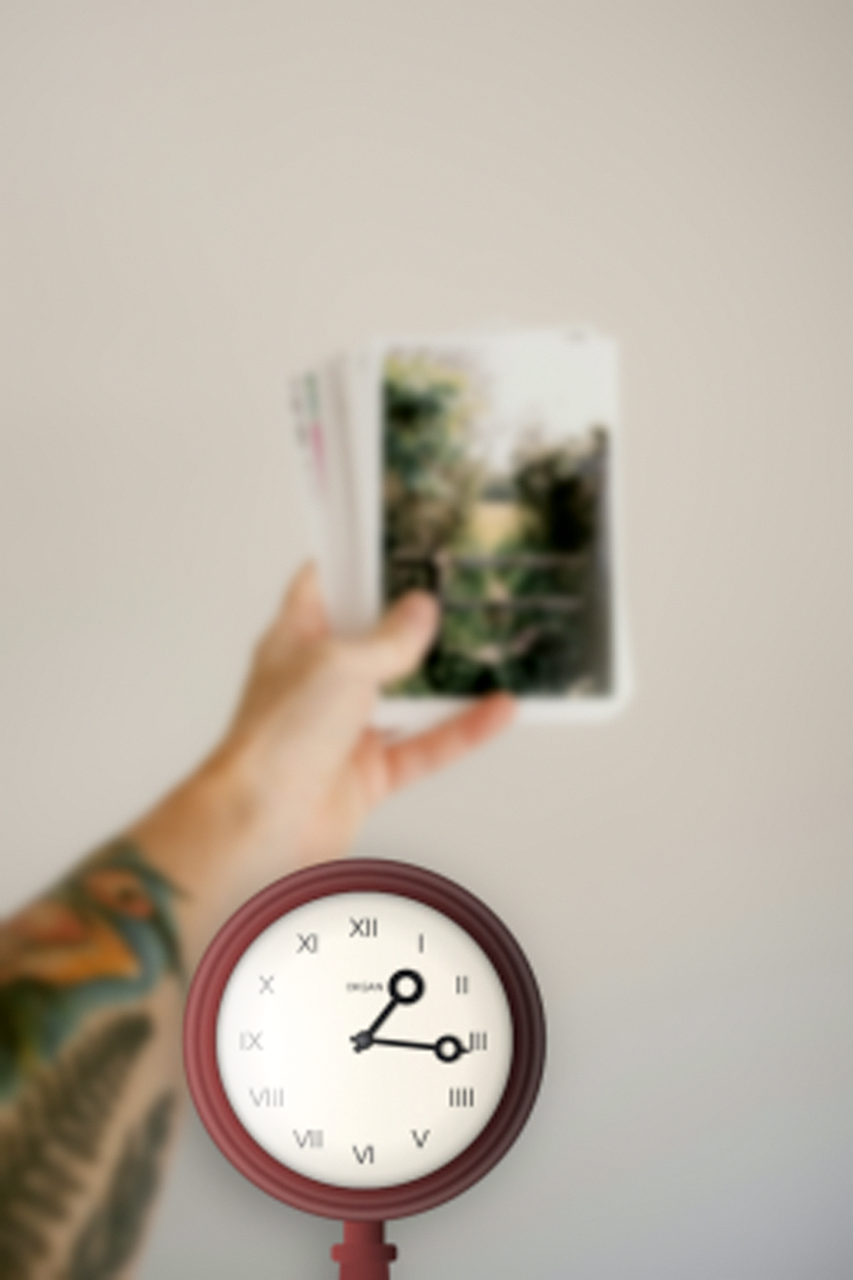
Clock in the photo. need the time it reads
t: 1:16
